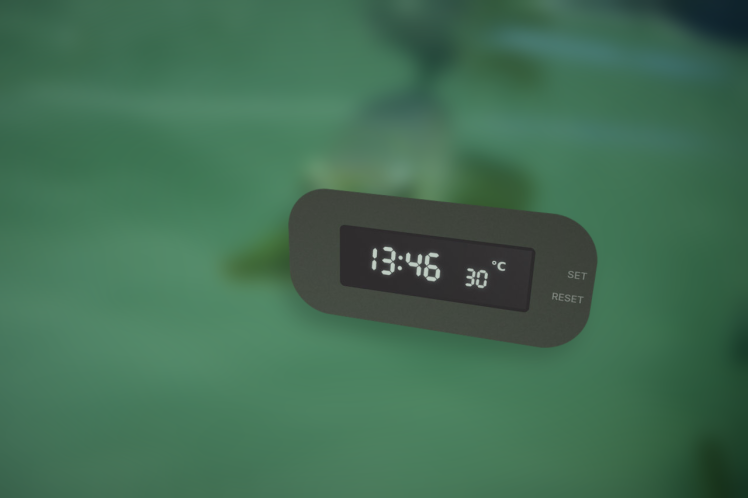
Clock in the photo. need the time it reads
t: 13:46
